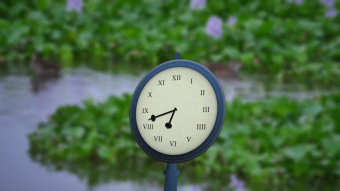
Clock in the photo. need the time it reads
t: 6:42
